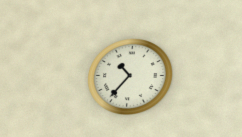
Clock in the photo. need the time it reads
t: 10:36
